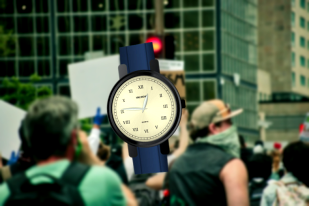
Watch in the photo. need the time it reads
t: 12:46
